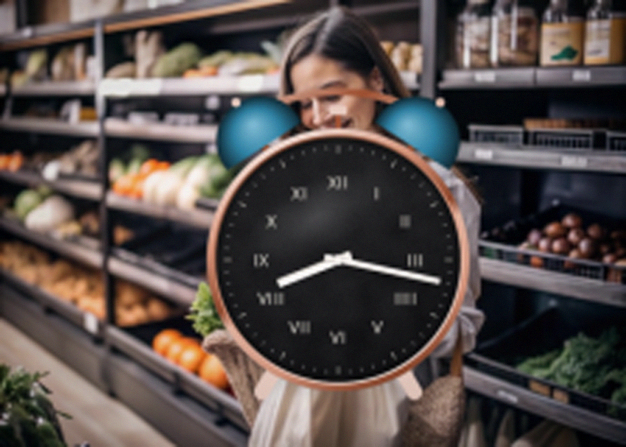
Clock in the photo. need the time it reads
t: 8:17
